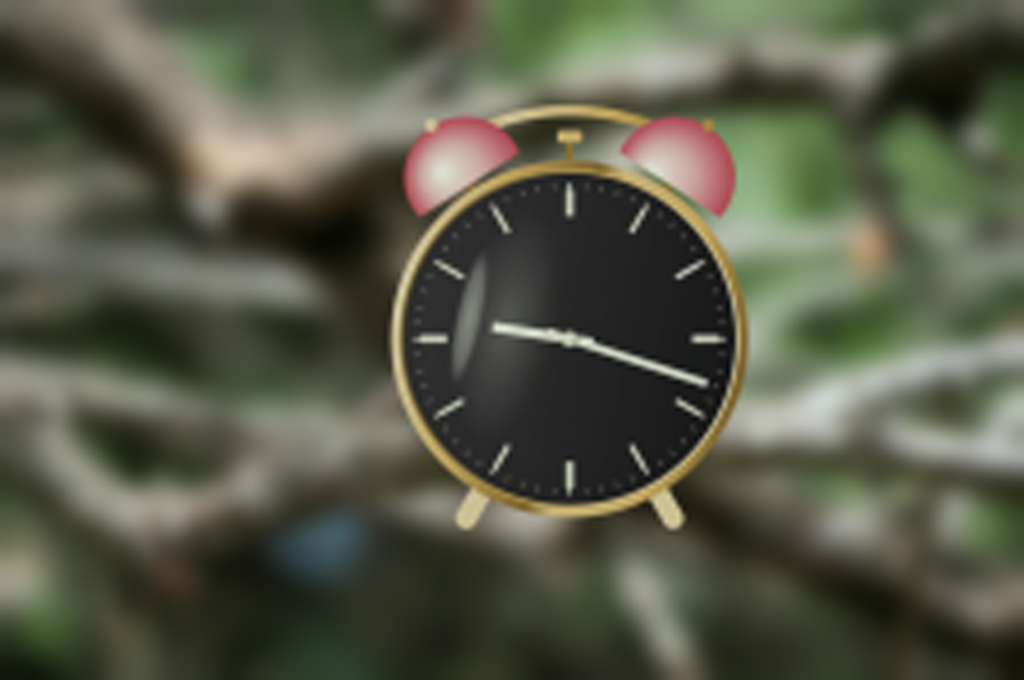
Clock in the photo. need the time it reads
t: 9:18
